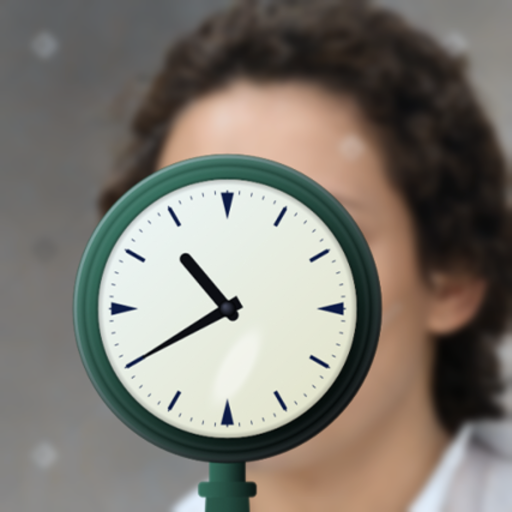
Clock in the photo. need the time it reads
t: 10:40
